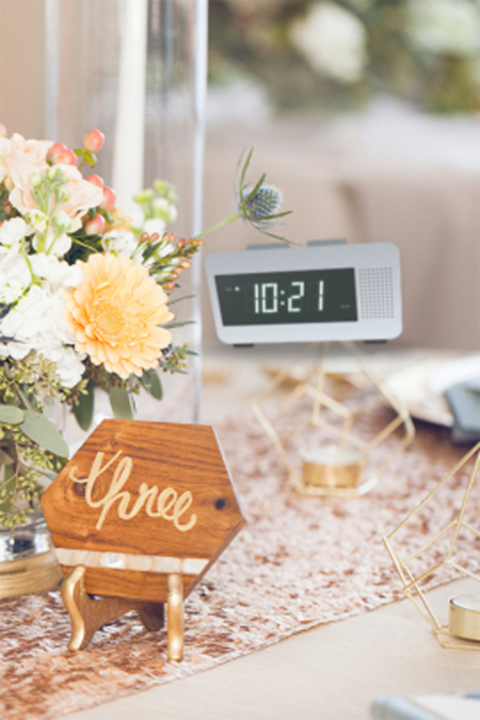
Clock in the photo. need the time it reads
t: 10:21
